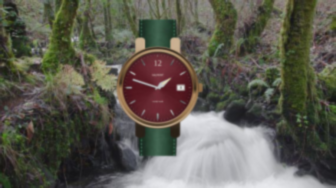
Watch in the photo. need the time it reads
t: 1:48
